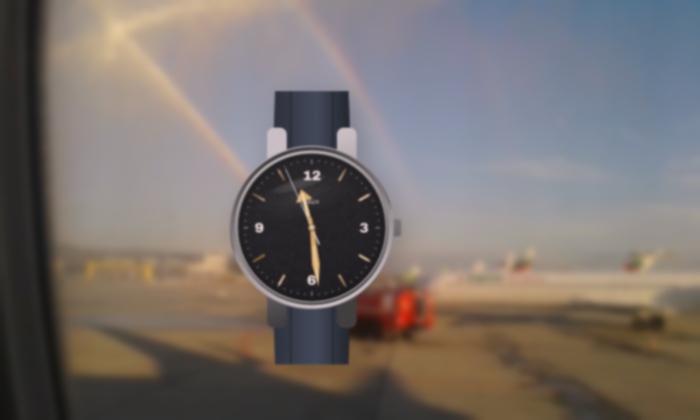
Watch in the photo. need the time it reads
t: 11:28:56
